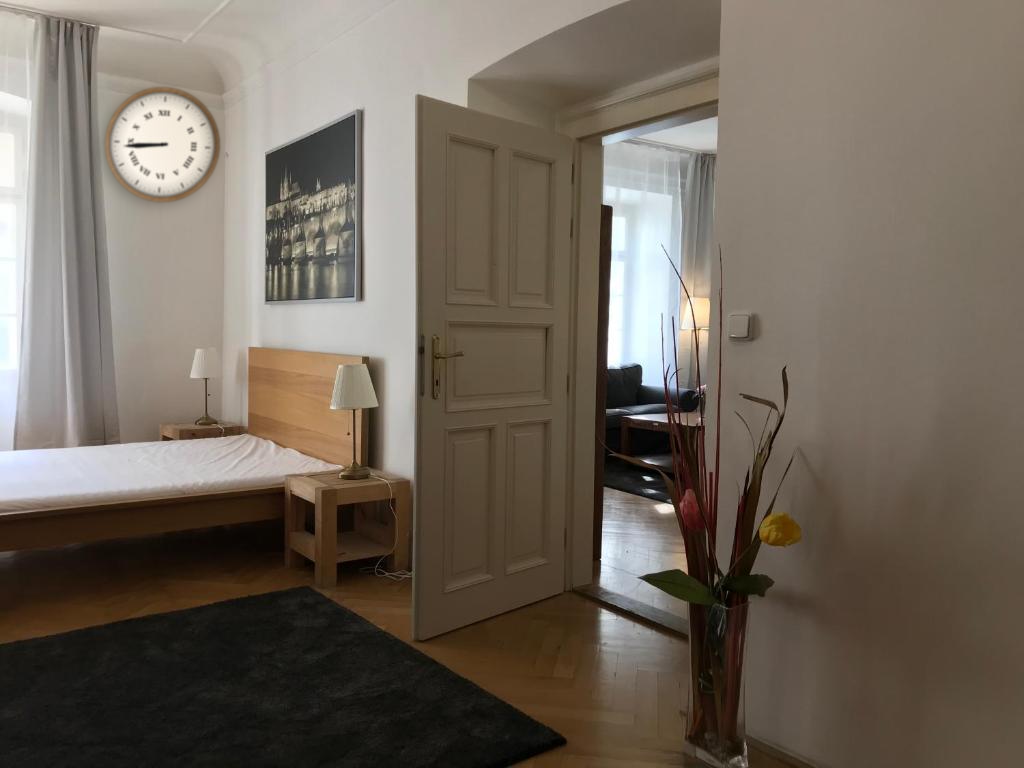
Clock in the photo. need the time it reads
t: 8:44
